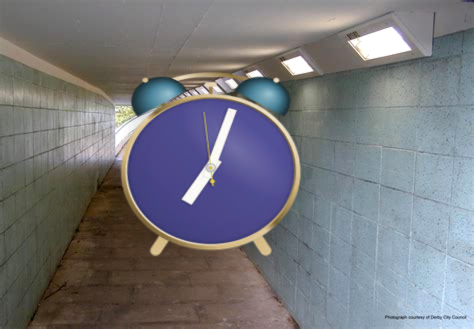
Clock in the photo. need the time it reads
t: 7:02:59
